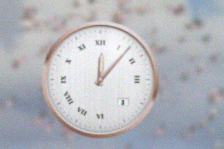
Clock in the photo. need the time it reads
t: 12:07
